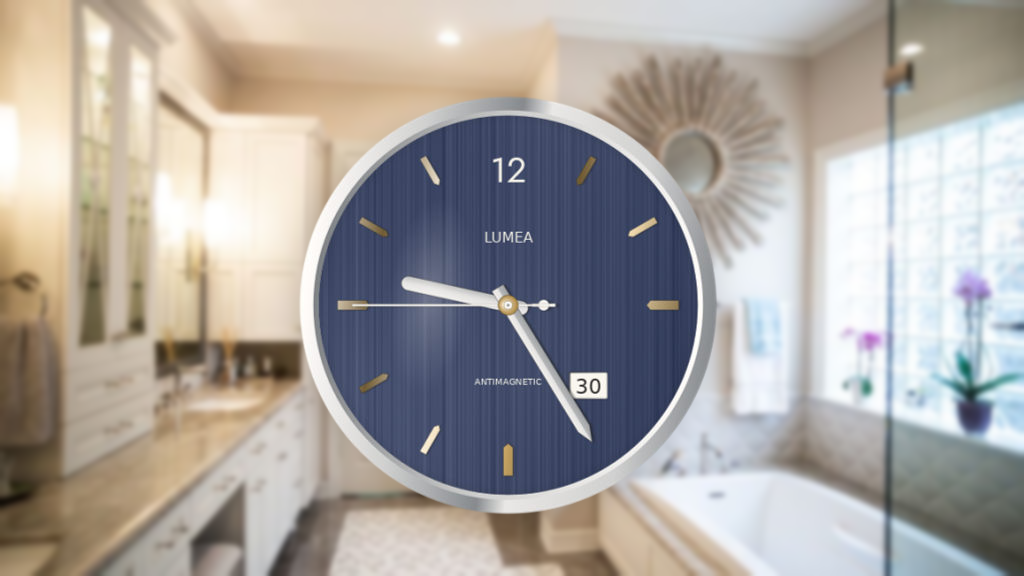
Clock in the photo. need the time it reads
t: 9:24:45
